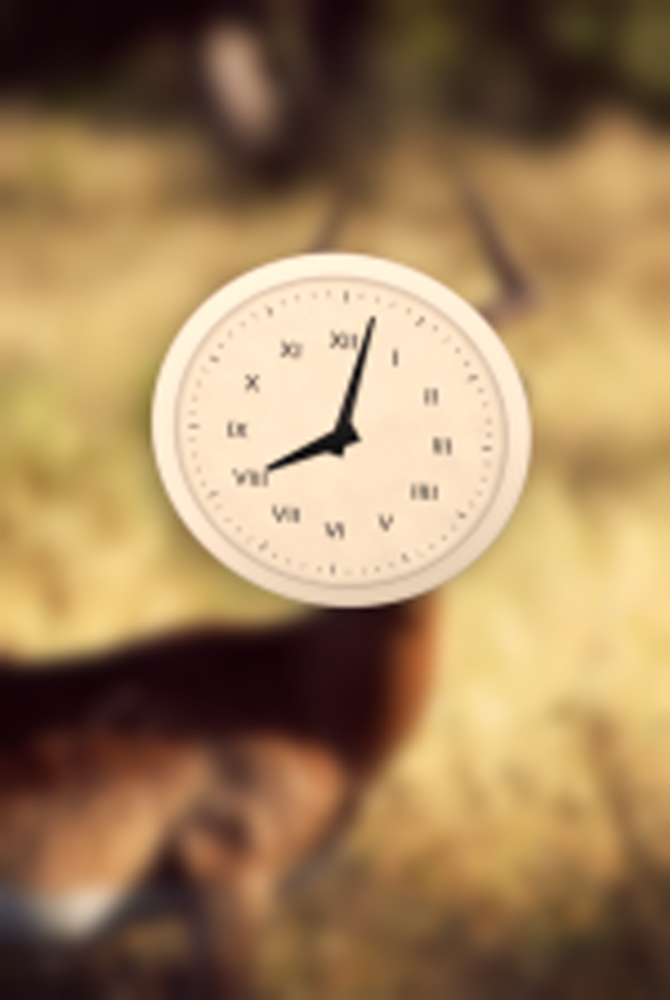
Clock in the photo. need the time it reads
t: 8:02
